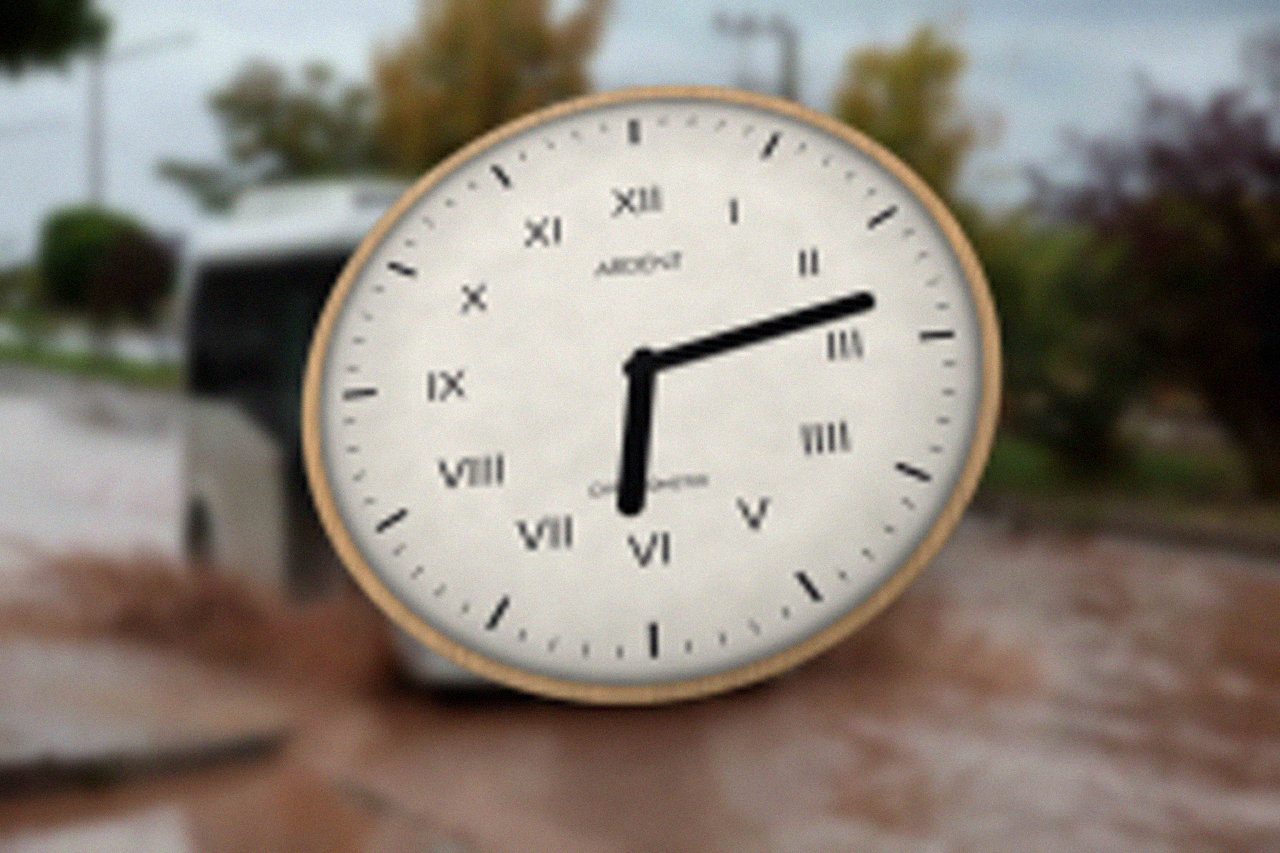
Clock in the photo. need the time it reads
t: 6:13
